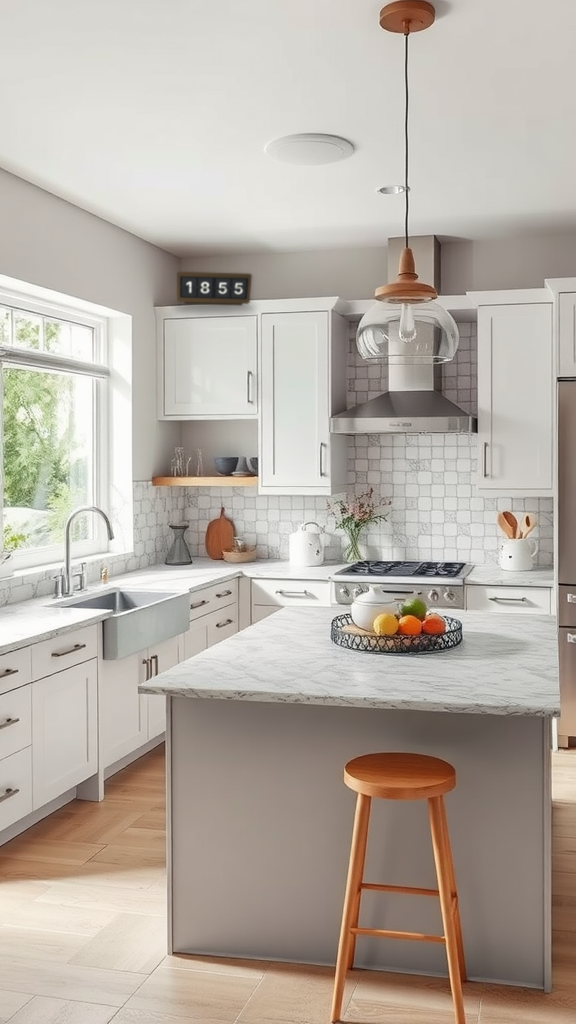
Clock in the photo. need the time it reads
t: 18:55
